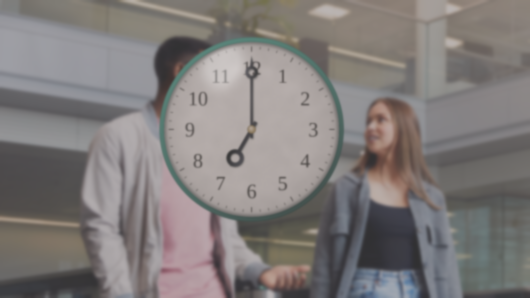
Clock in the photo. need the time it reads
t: 7:00
